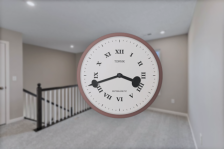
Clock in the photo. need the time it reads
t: 3:42
